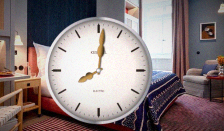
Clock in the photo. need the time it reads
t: 8:01
